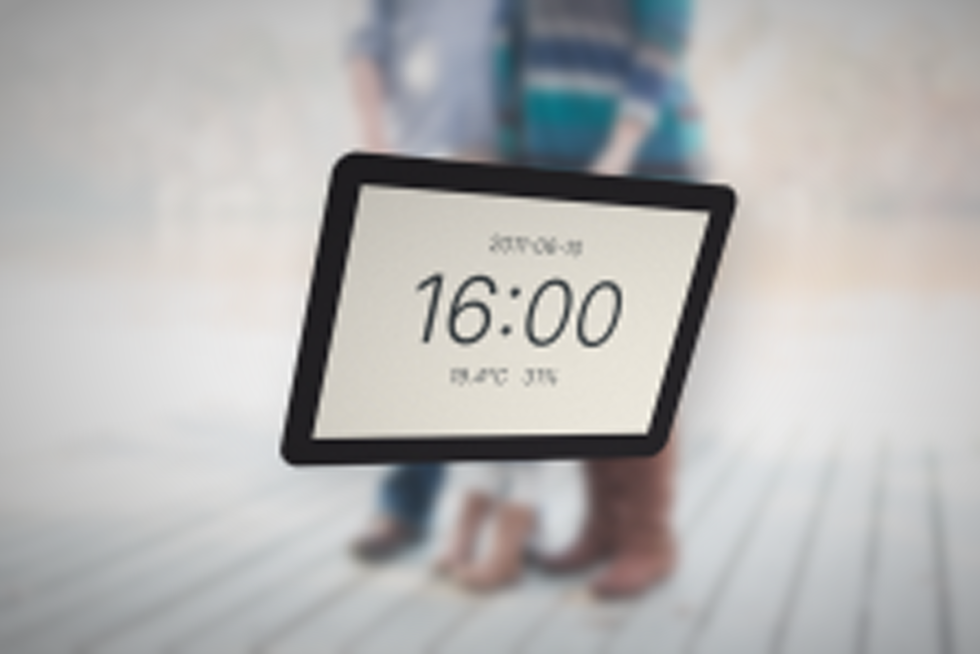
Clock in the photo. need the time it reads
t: 16:00
